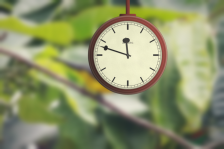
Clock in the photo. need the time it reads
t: 11:48
